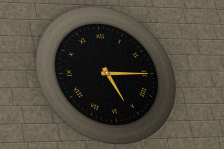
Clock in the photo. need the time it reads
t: 5:15
